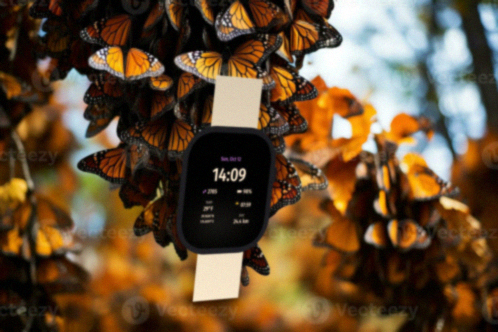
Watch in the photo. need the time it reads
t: 14:09
